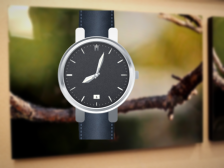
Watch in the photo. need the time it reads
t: 8:03
